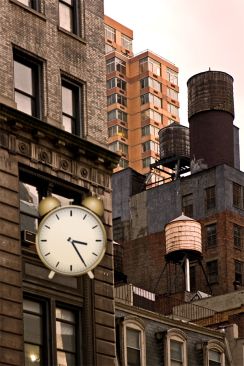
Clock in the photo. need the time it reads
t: 3:25
